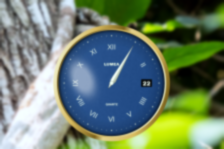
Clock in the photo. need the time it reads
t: 1:05
